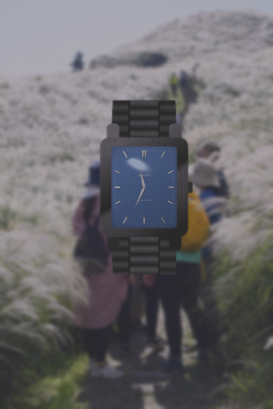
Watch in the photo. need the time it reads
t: 11:34
